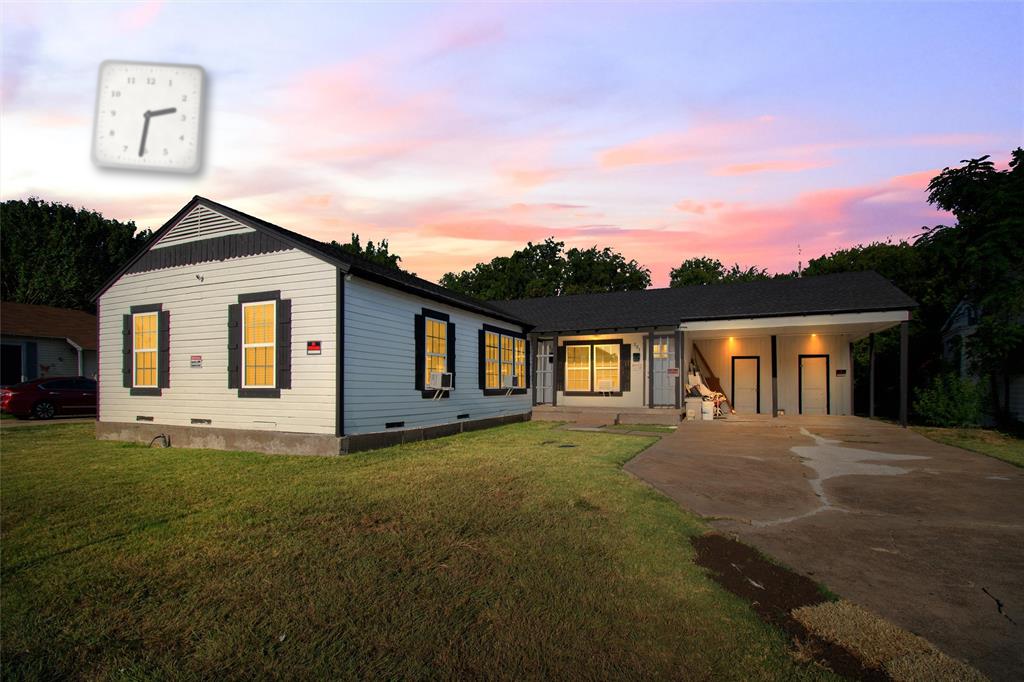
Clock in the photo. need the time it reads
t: 2:31
